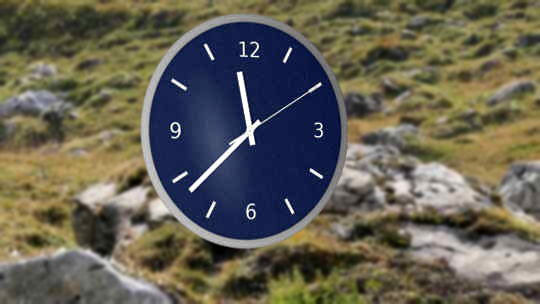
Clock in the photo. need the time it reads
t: 11:38:10
